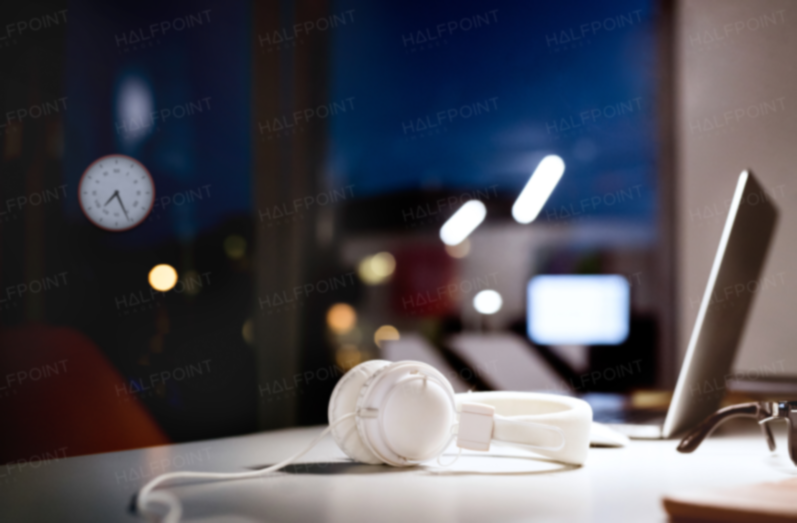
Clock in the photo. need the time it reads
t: 7:26
